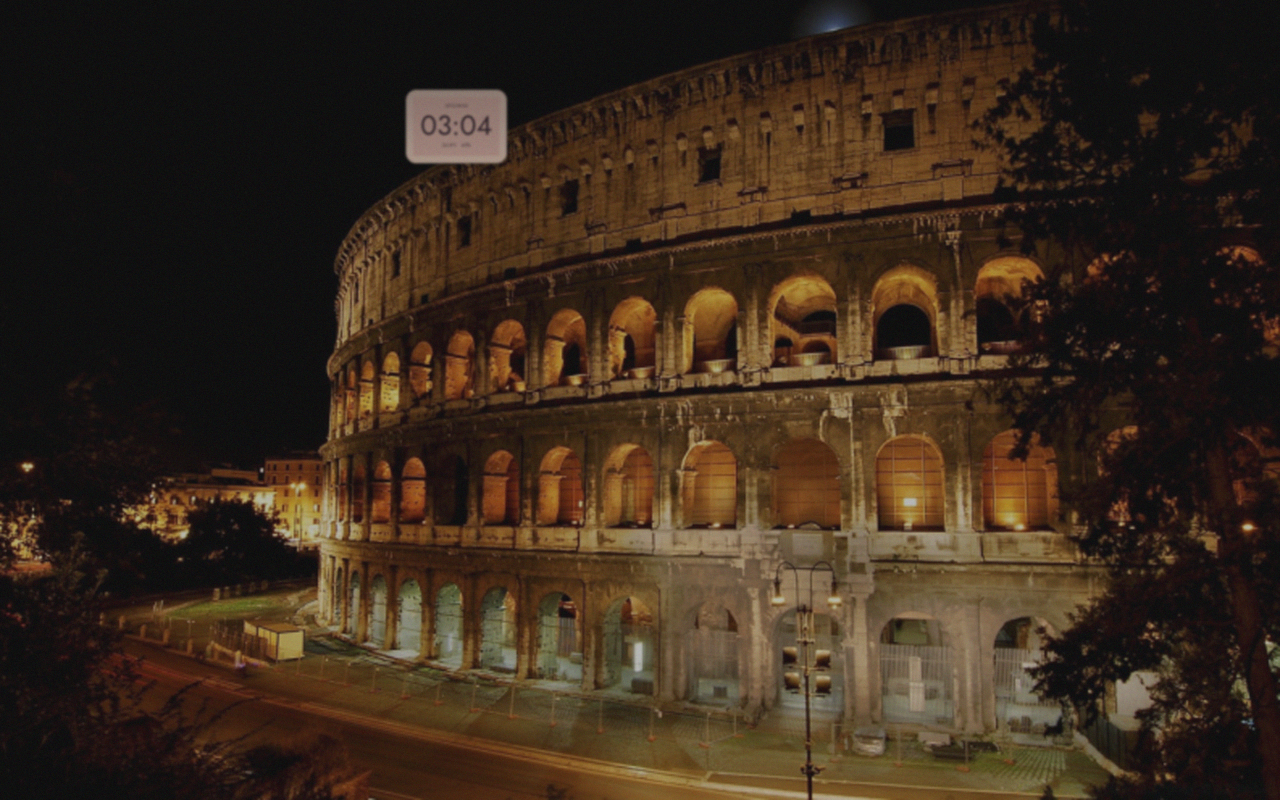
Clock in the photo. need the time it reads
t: 3:04
